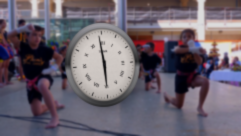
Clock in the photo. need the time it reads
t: 5:59
